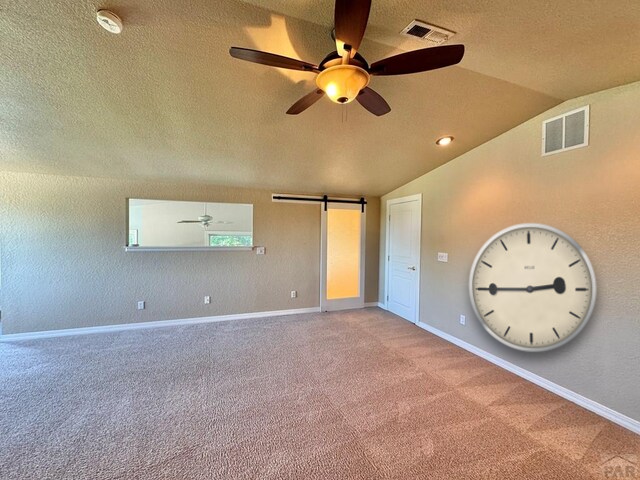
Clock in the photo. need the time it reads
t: 2:45
